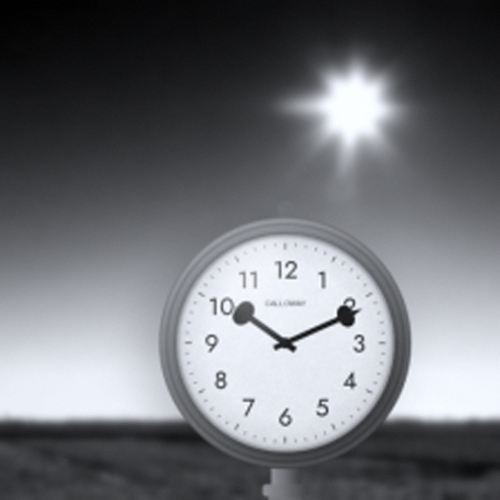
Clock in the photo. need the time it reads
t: 10:11
